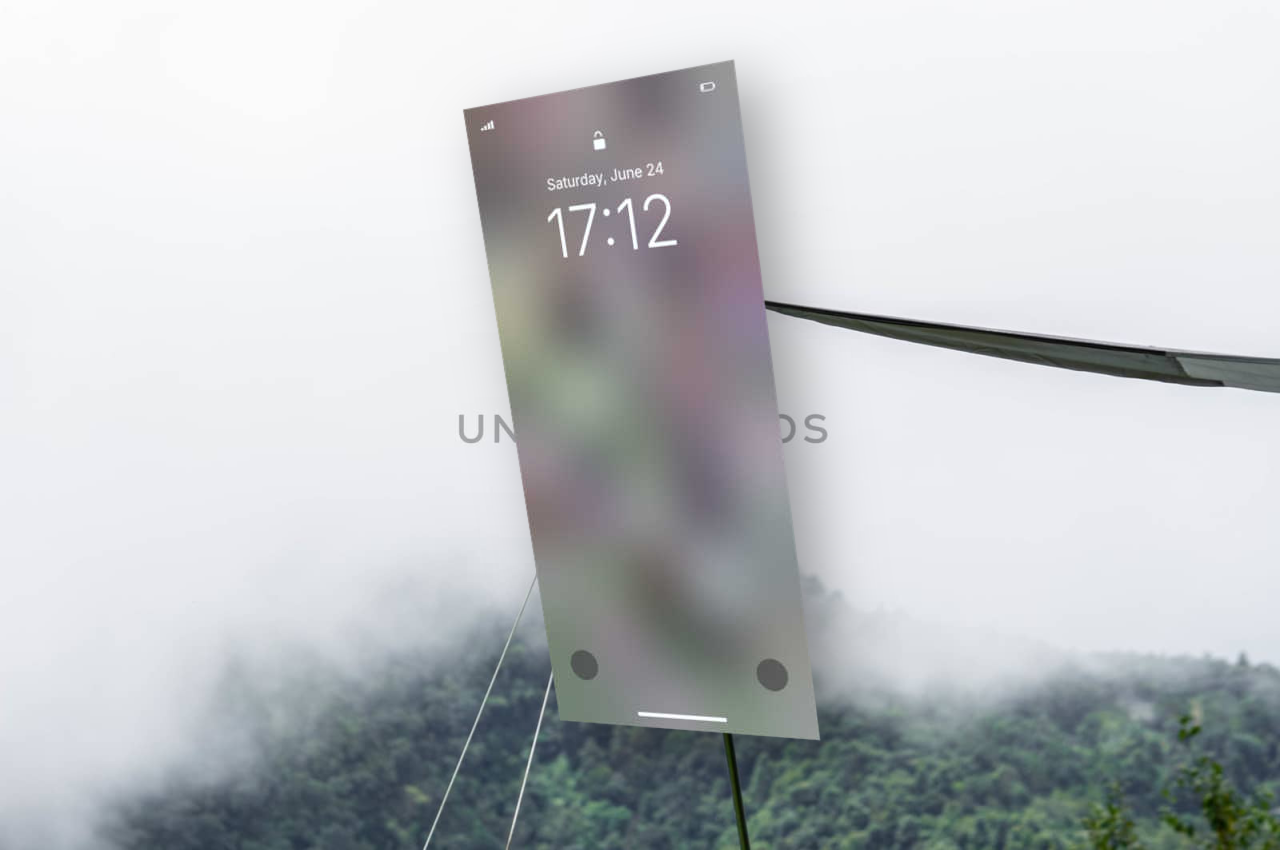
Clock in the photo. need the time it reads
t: 17:12
